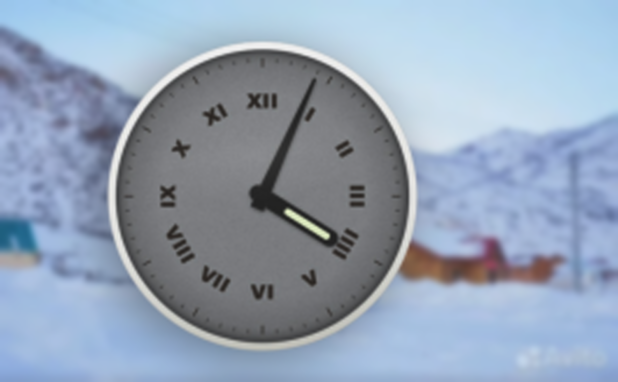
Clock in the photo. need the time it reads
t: 4:04
